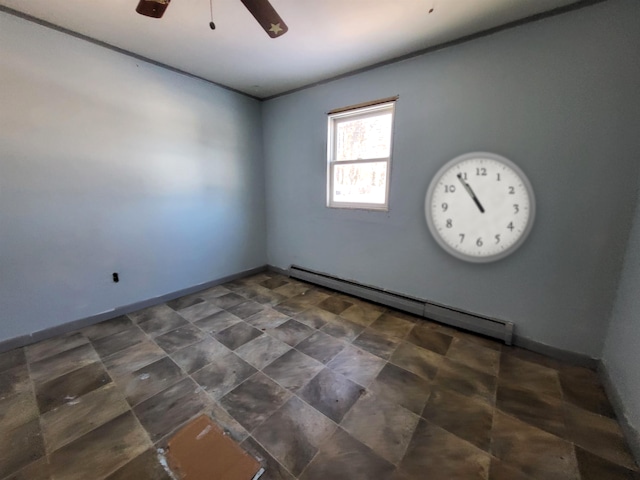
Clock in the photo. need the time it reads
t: 10:54
